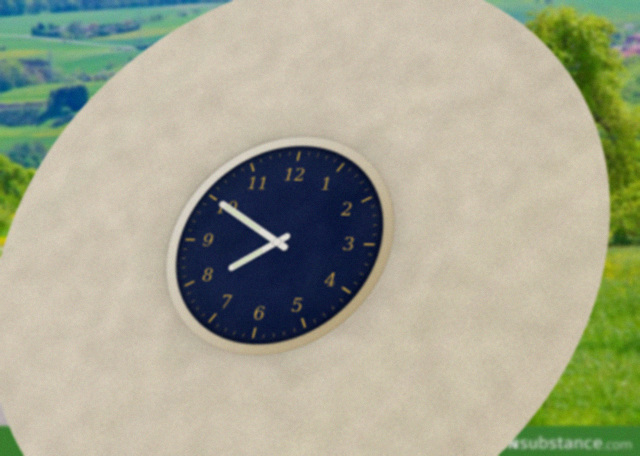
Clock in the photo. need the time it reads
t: 7:50
